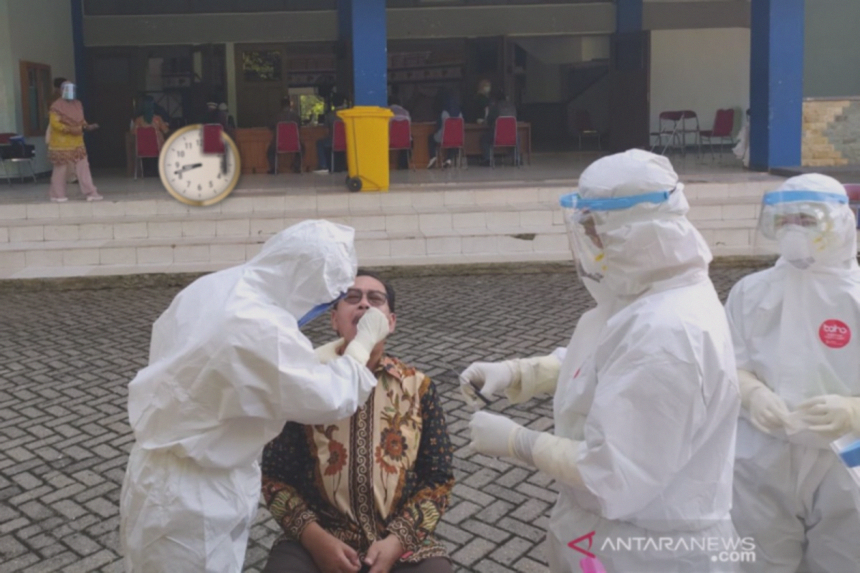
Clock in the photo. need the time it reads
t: 8:42
